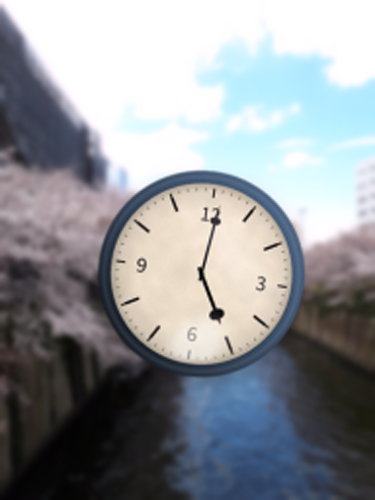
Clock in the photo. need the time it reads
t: 5:01
